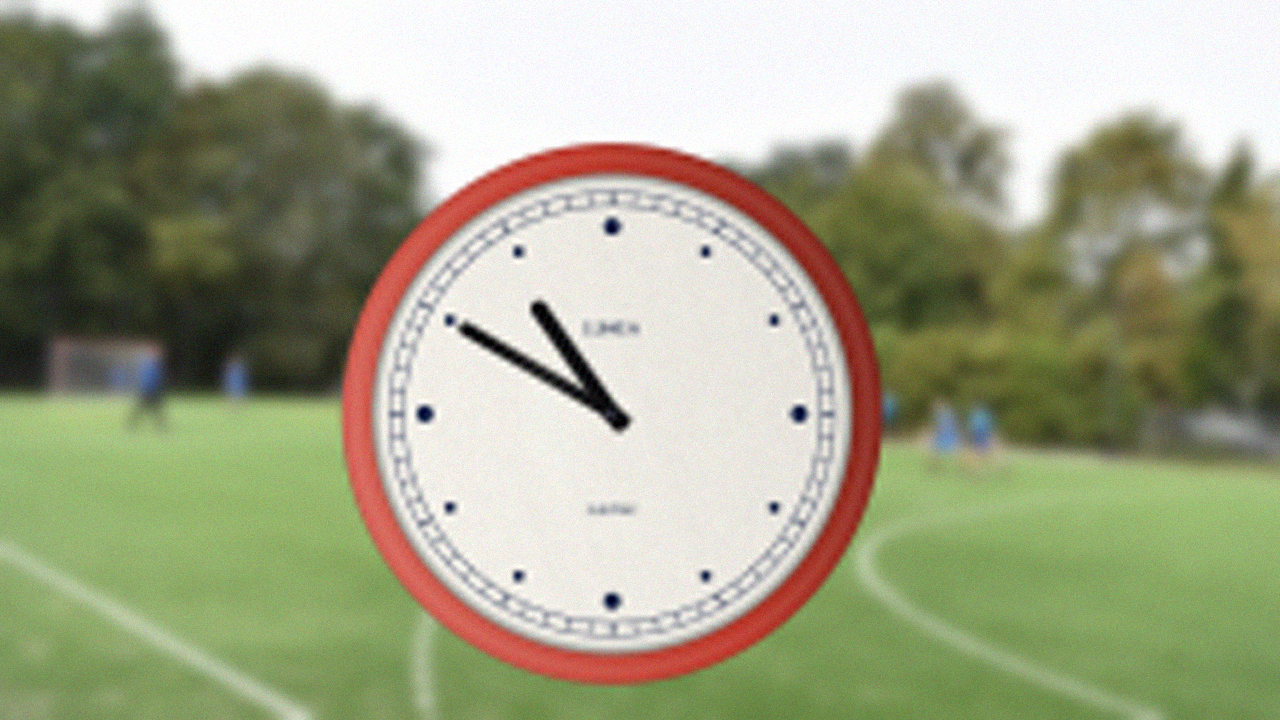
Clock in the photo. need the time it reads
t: 10:50
